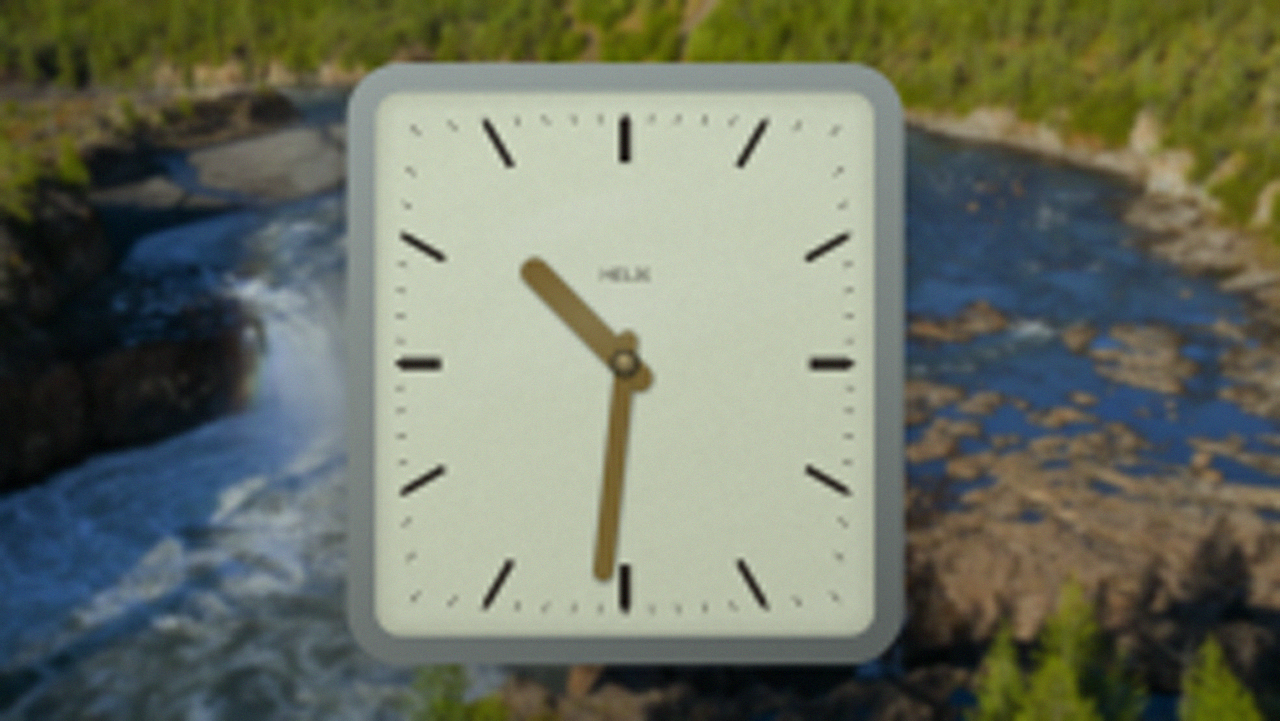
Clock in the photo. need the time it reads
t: 10:31
